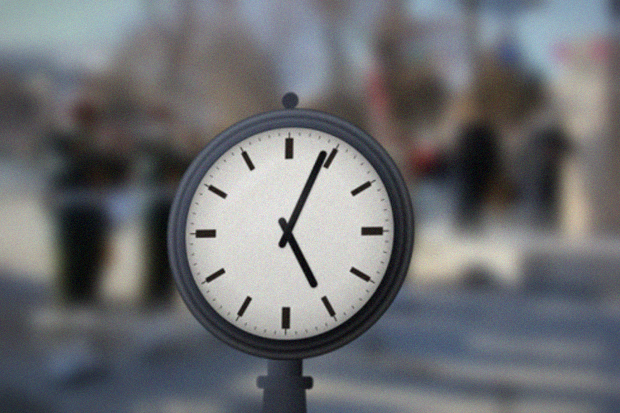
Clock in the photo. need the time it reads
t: 5:04
